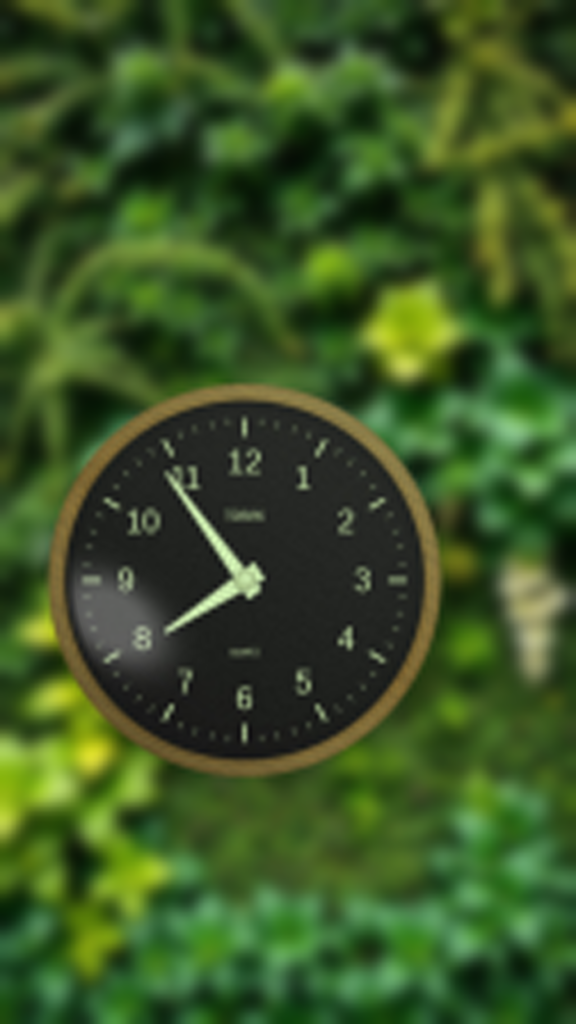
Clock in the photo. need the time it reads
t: 7:54
